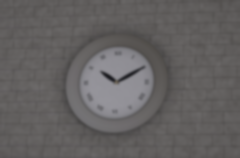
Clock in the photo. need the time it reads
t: 10:10
